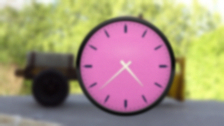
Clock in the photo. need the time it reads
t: 4:38
